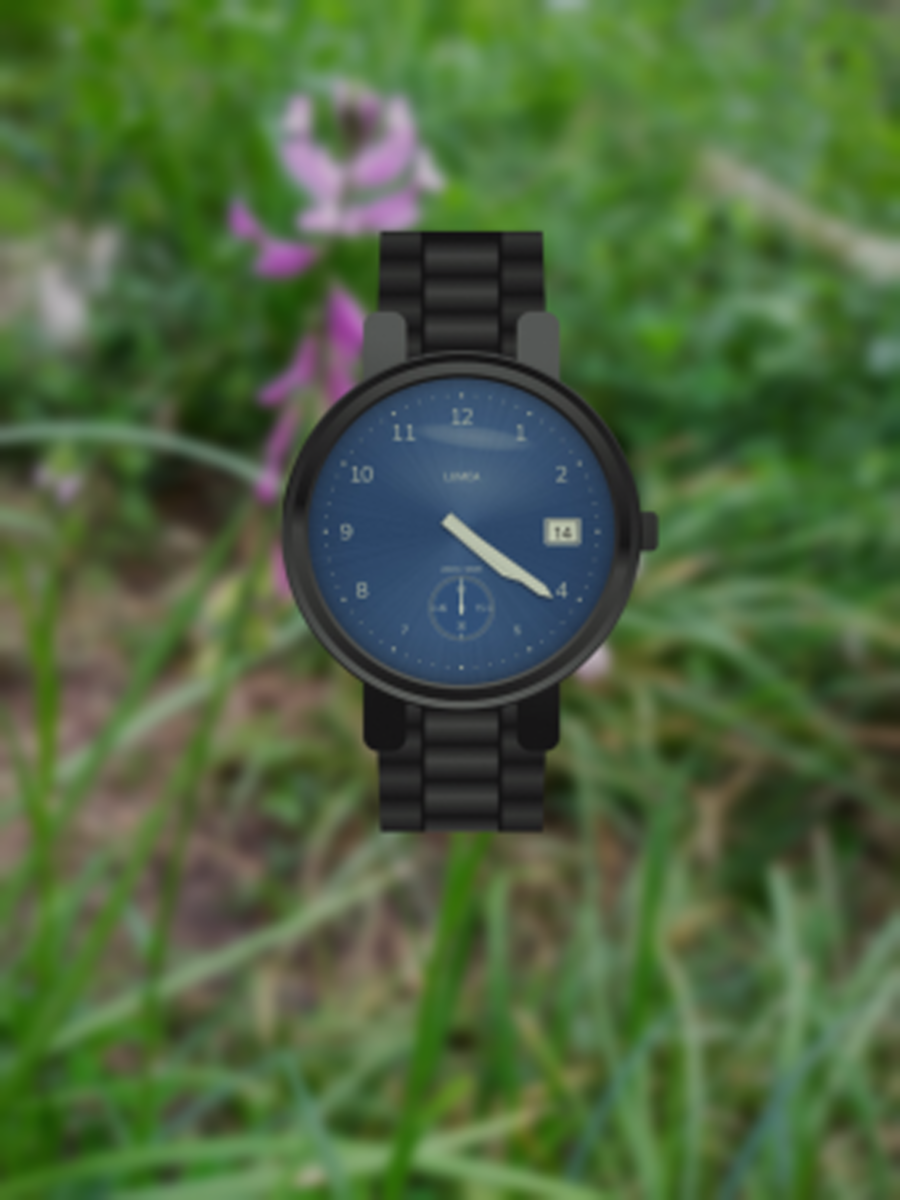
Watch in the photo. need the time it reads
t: 4:21
